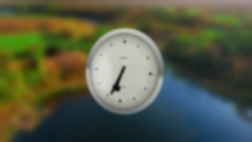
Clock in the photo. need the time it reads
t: 6:34
